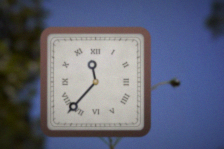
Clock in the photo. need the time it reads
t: 11:37
